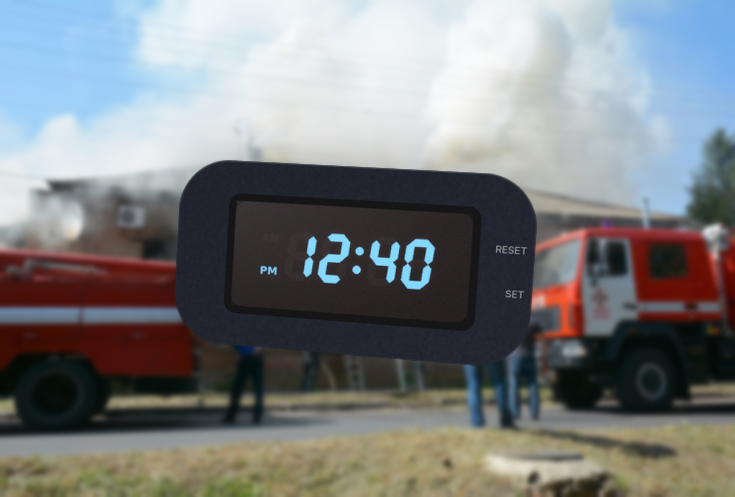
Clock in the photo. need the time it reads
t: 12:40
